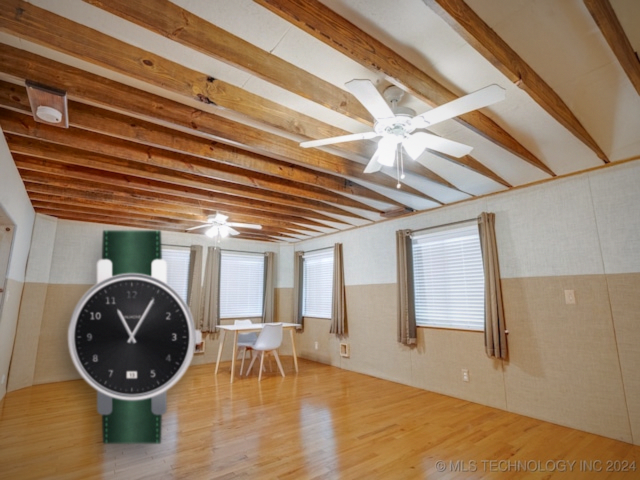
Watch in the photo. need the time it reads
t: 11:05
